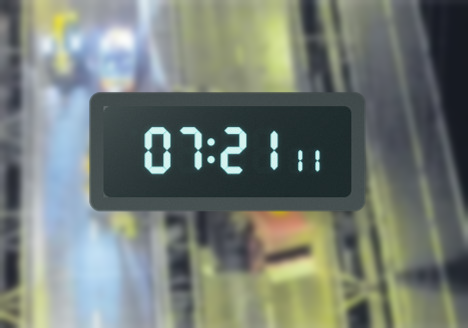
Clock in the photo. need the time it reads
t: 7:21:11
